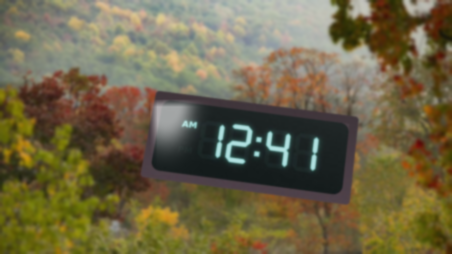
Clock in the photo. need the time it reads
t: 12:41
